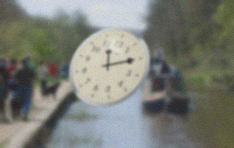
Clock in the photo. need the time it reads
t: 11:10
